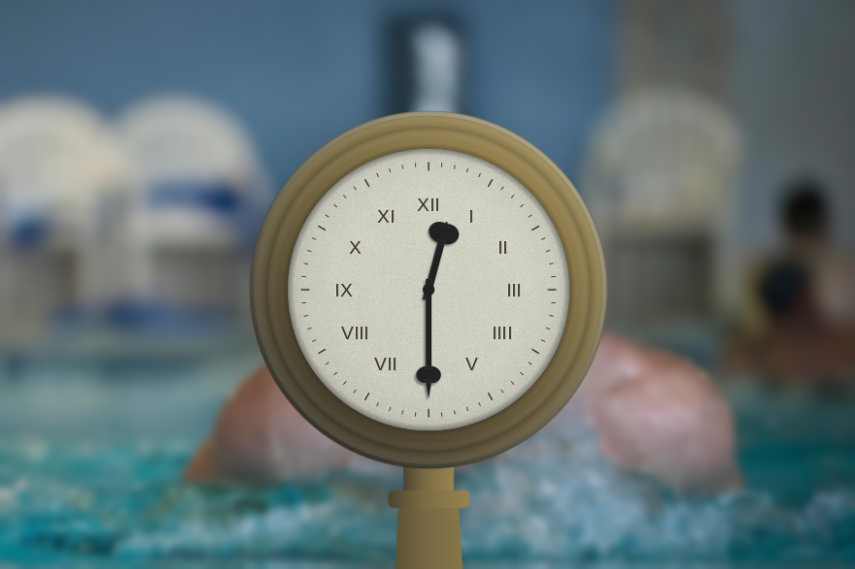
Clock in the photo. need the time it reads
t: 12:30
